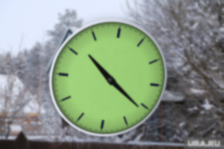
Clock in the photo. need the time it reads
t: 10:21
